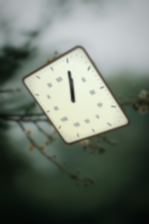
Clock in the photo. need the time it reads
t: 1:05
